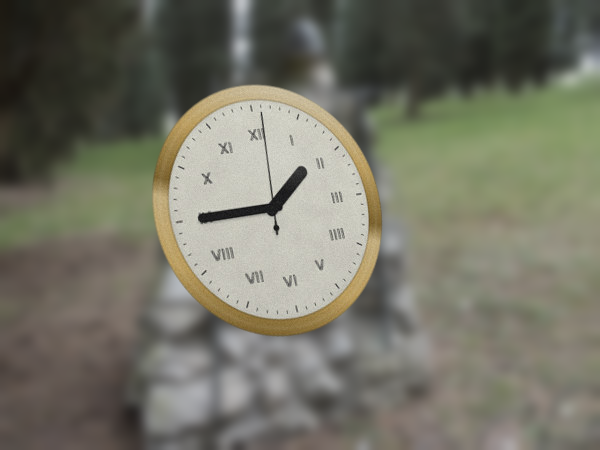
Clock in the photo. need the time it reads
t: 1:45:01
